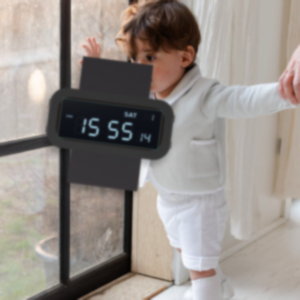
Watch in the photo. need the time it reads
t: 15:55
